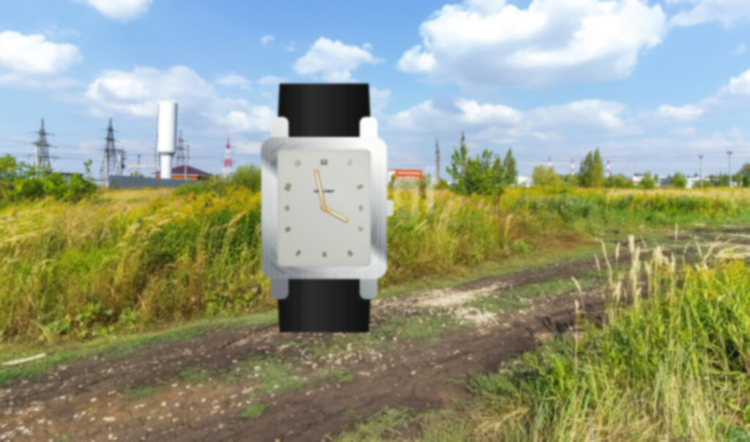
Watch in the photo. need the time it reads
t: 3:58
